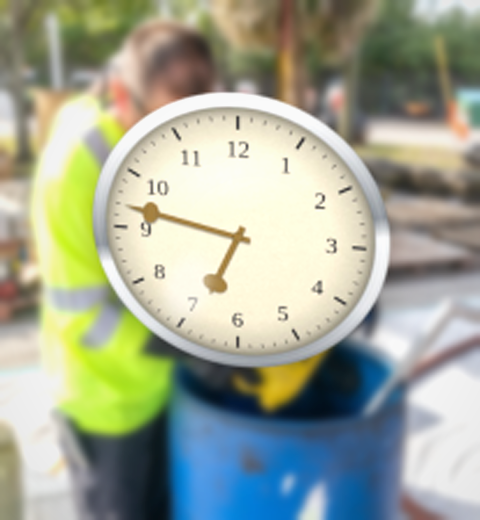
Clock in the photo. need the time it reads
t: 6:47
